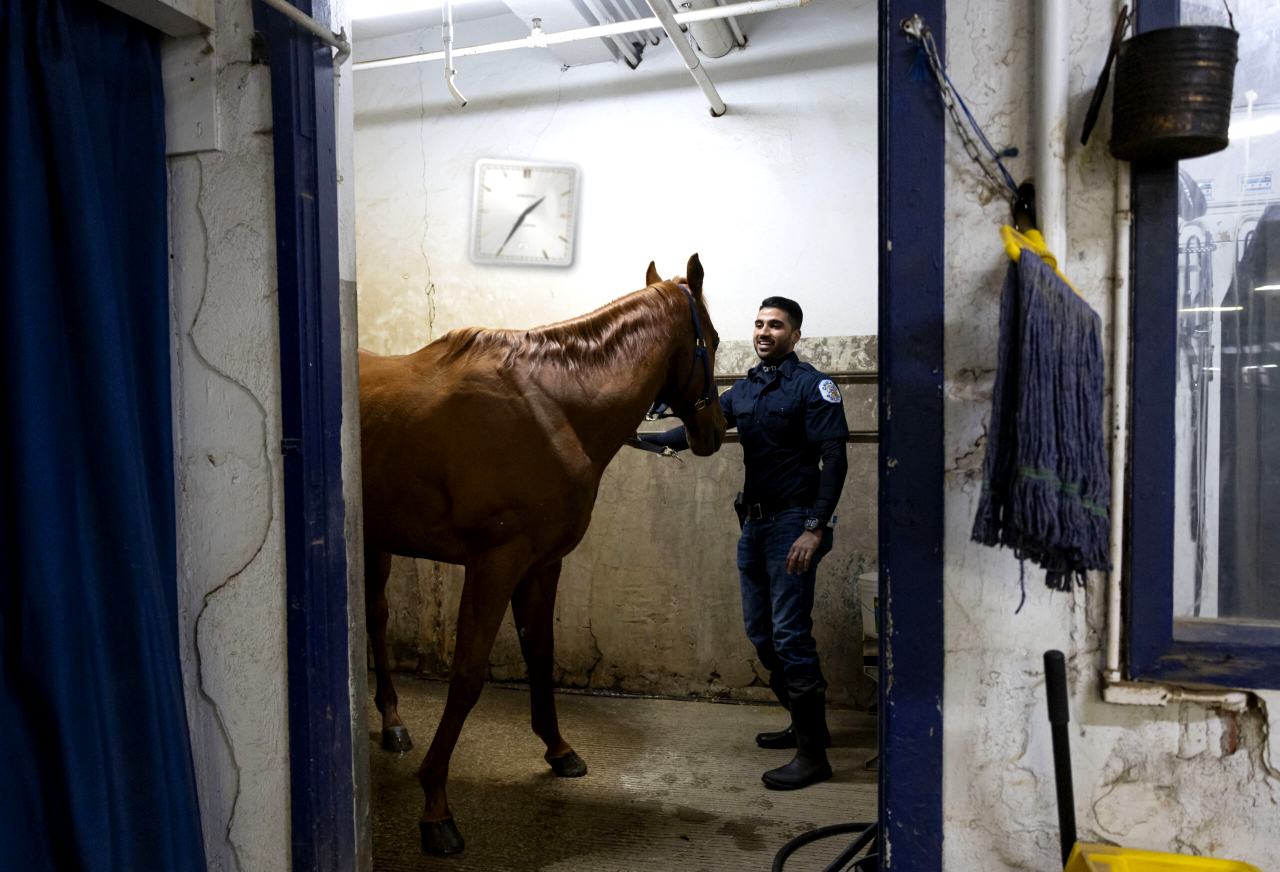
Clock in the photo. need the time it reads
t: 1:35
